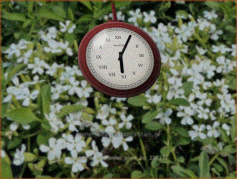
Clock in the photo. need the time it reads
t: 6:05
